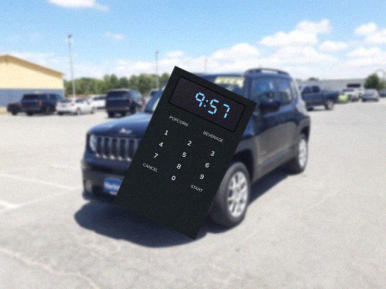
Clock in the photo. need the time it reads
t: 9:57
